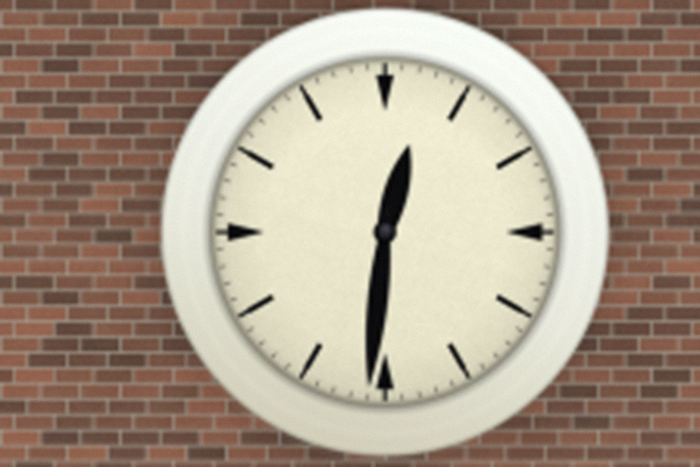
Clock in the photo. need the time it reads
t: 12:31
